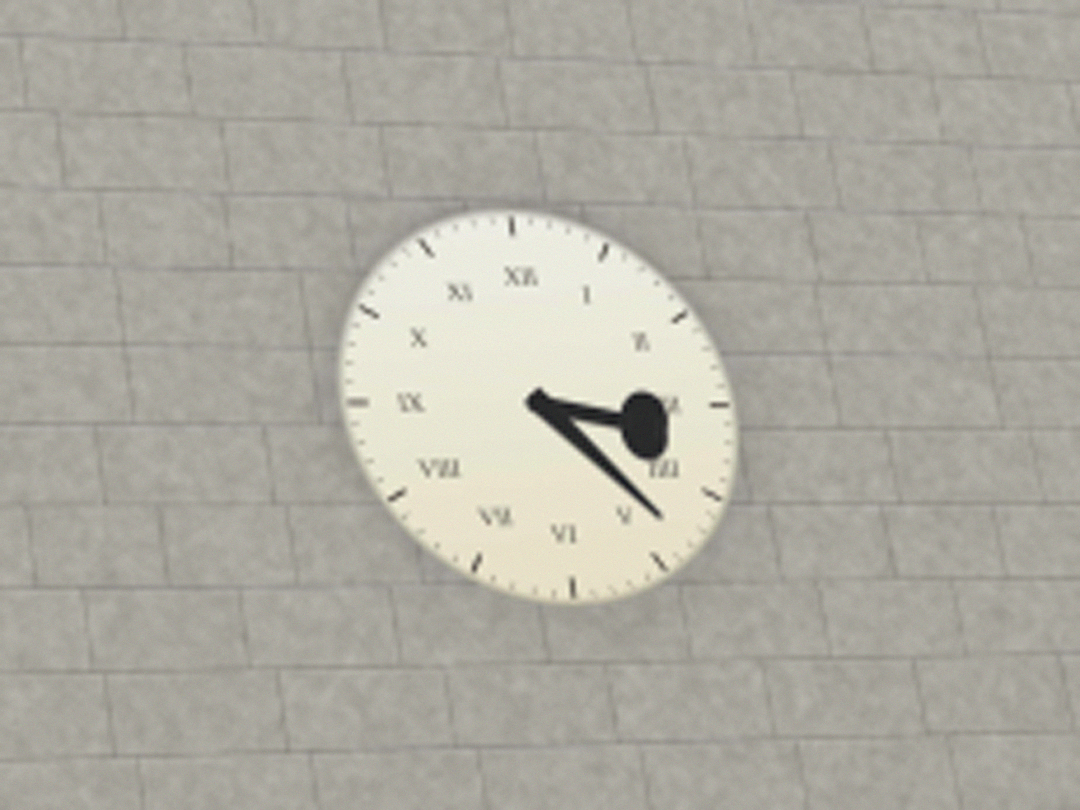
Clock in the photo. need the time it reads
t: 3:23
